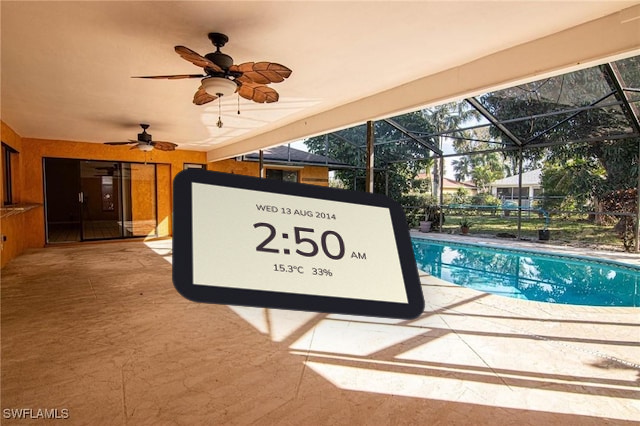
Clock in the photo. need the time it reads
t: 2:50
